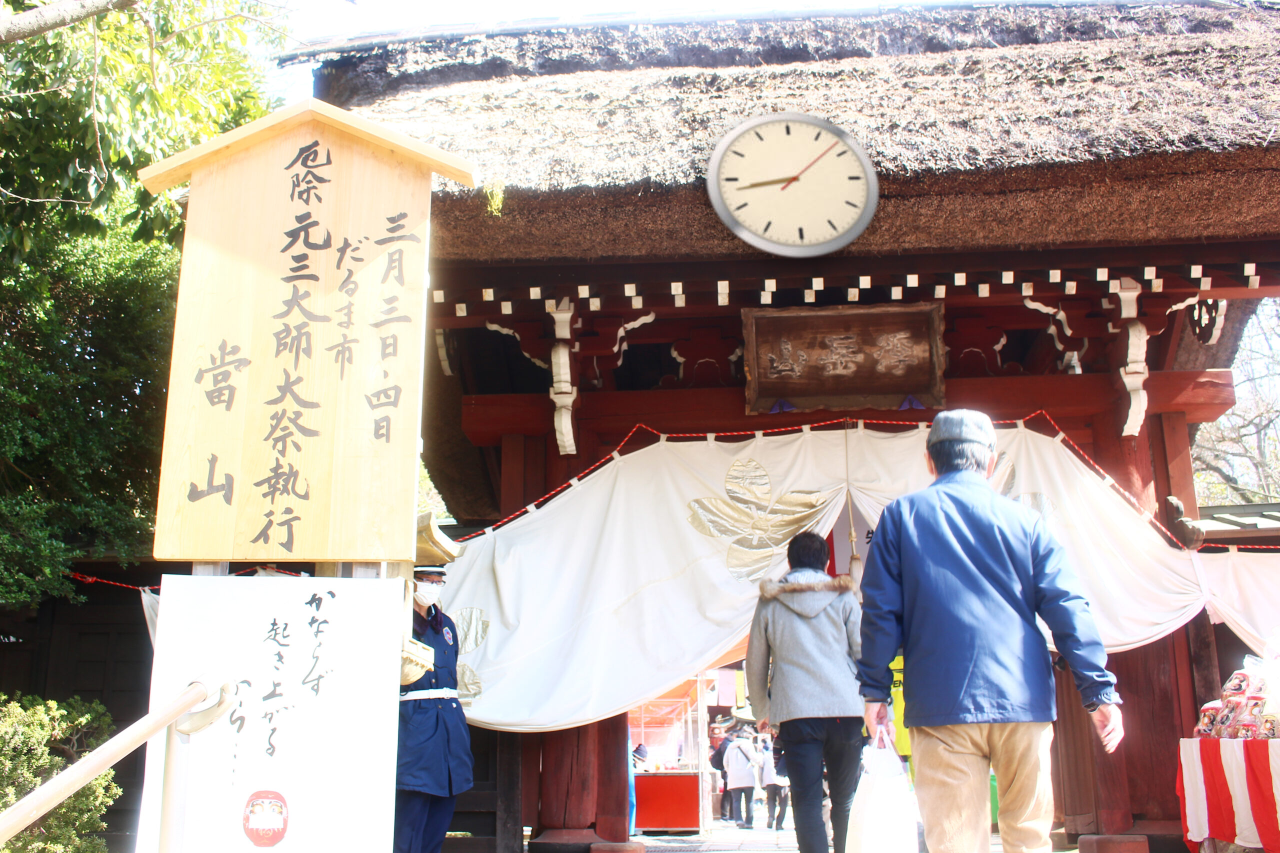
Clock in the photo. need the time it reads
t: 8:43:08
